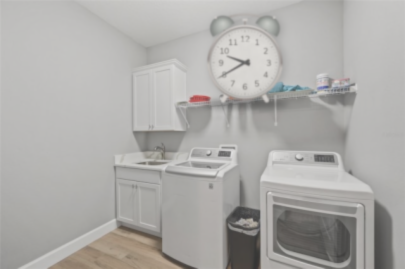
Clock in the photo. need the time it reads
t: 9:40
